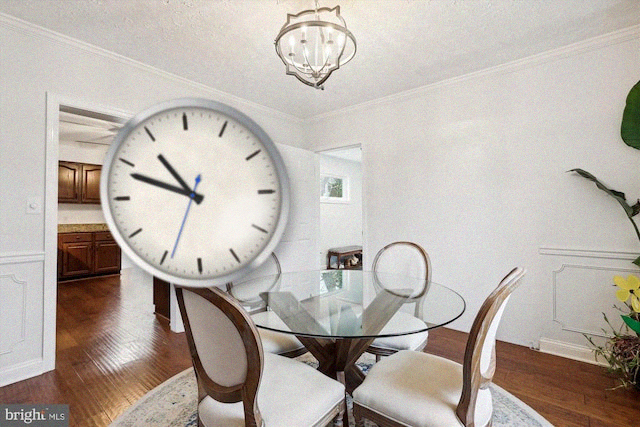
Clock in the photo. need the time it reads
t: 10:48:34
